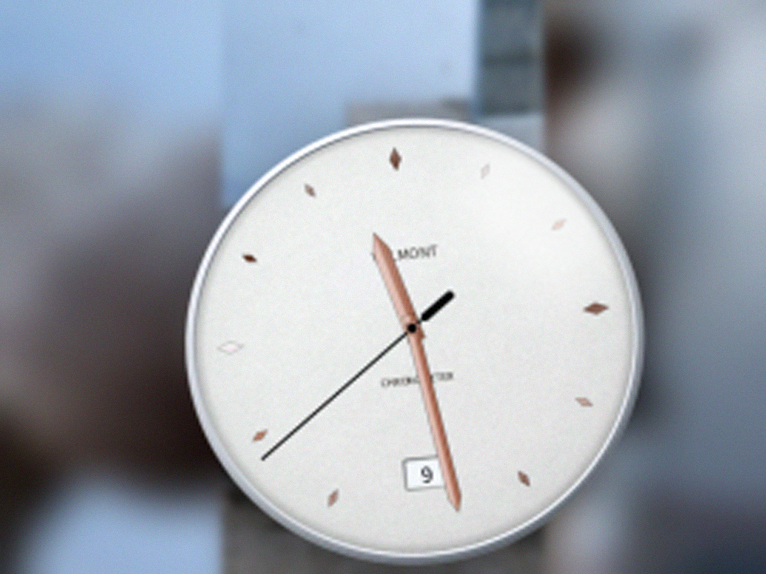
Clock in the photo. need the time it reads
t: 11:28:39
